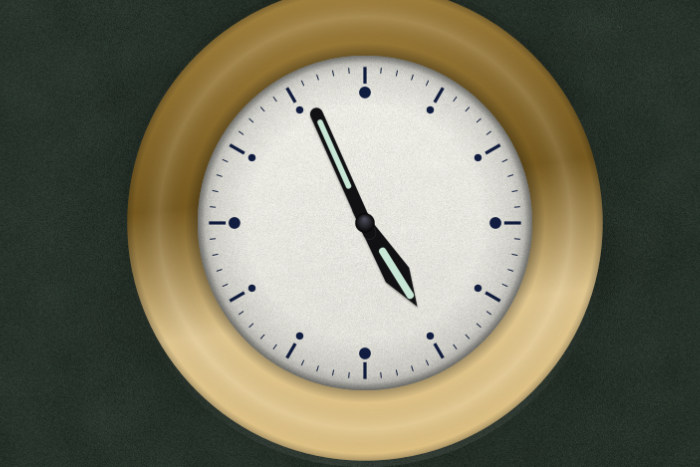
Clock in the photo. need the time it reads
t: 4:56
